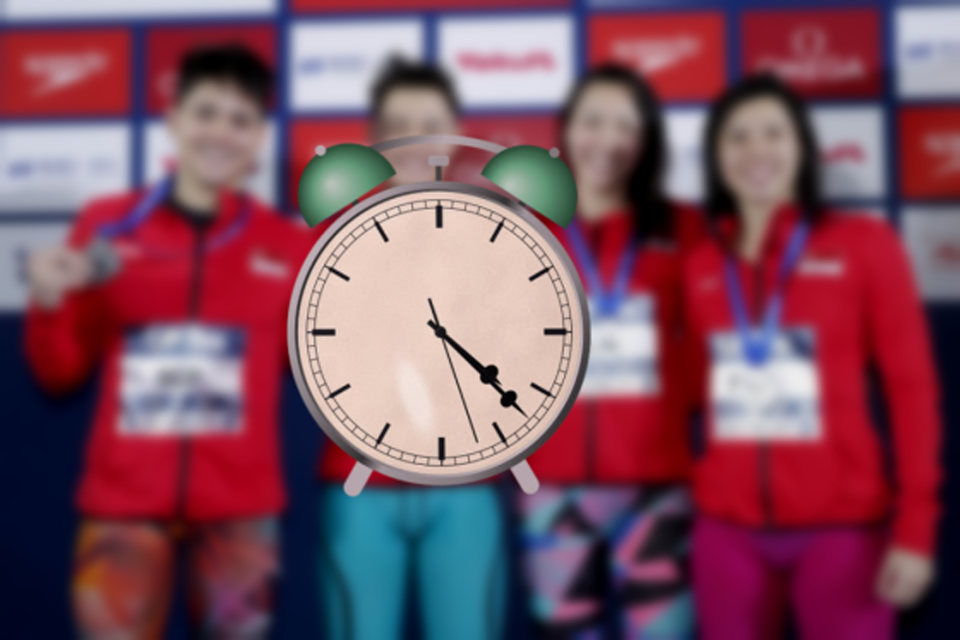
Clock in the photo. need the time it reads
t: 4:22:27
